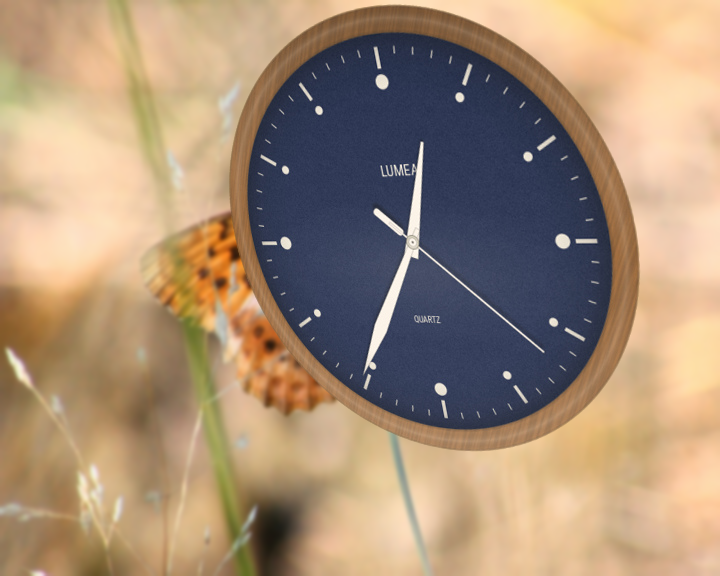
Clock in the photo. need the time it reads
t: 12:35:22
